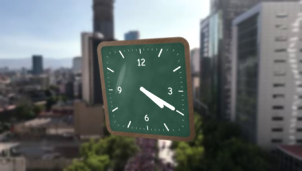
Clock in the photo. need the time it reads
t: 4:20
